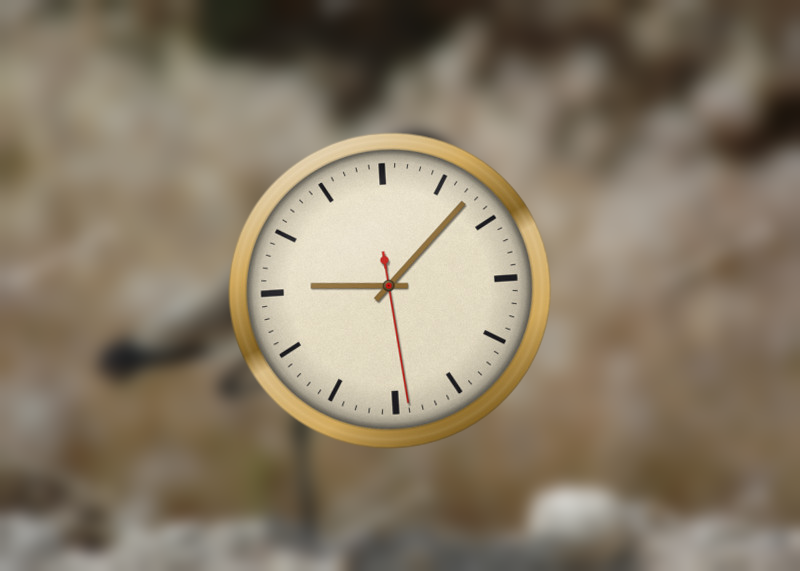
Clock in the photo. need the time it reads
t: 9:07:29
